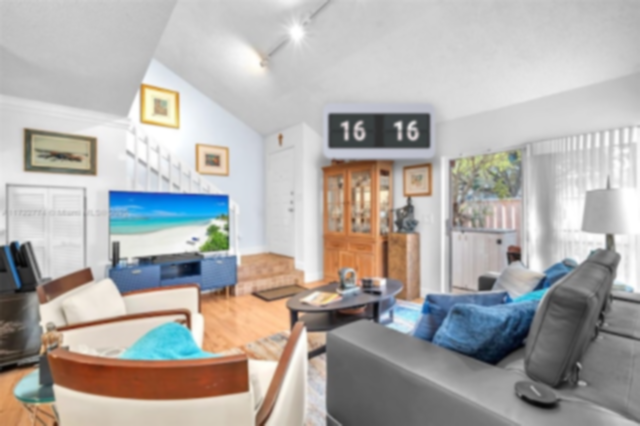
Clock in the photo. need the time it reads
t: 16:16
